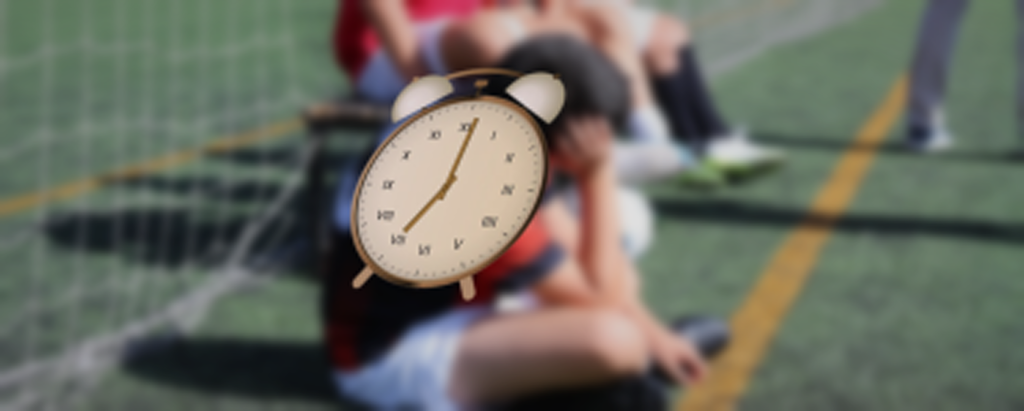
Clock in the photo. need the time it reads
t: 7:01
